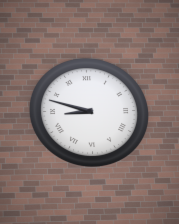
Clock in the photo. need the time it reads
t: 8:48
